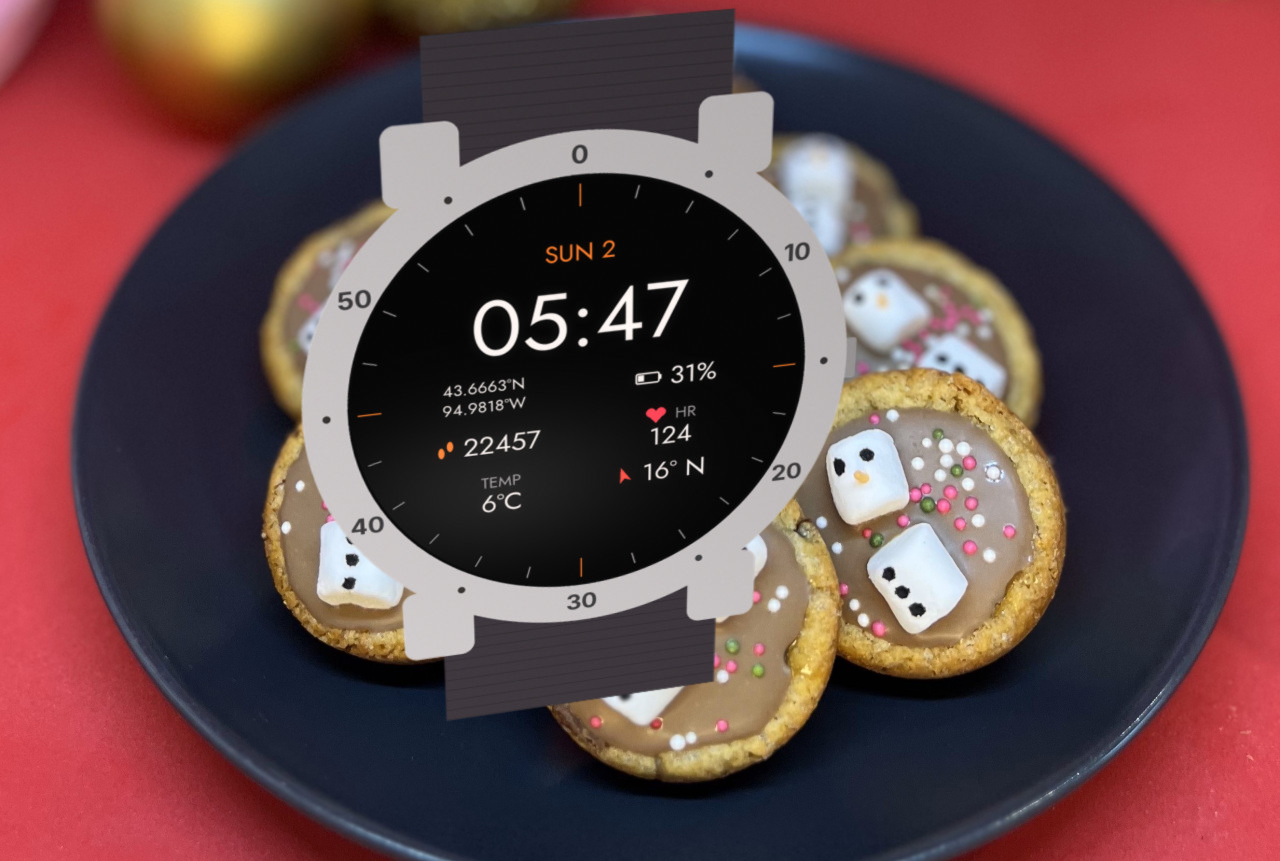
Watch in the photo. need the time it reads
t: 5:47
